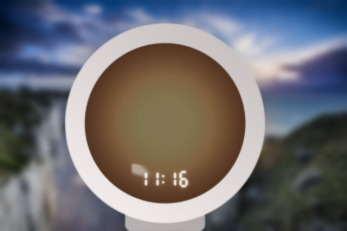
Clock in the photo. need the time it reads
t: 11:16
